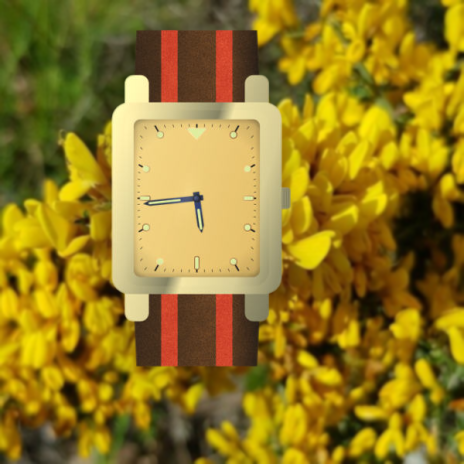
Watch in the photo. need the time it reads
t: 5:44
